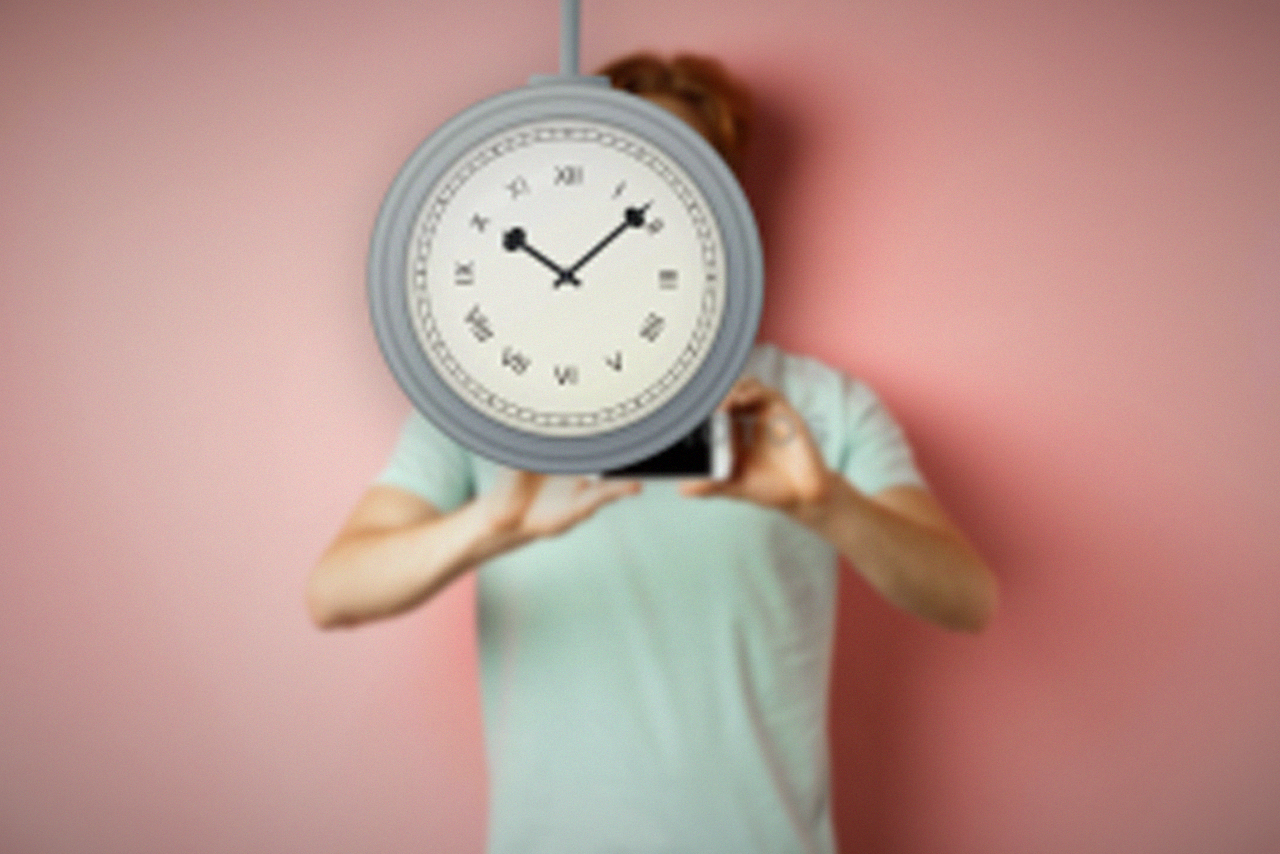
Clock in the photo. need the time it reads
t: 10:08
